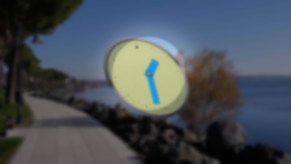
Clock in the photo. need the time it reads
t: 1:32
